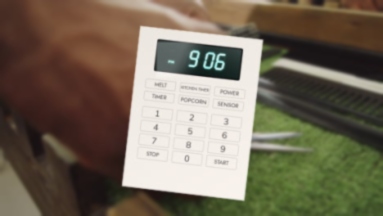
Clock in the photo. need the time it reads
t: 9:06
